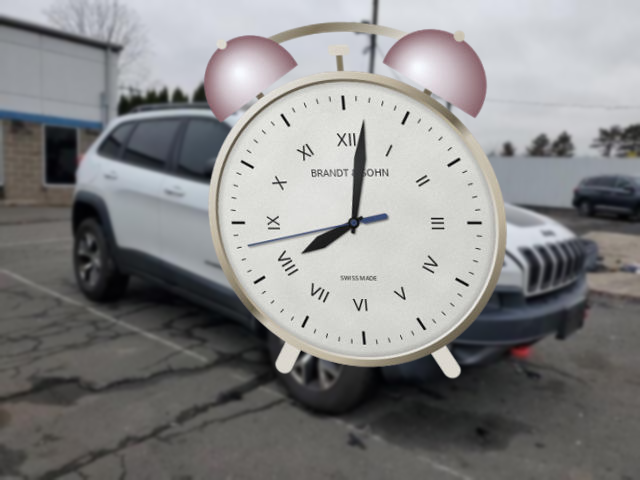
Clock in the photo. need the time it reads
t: 8:01:43
